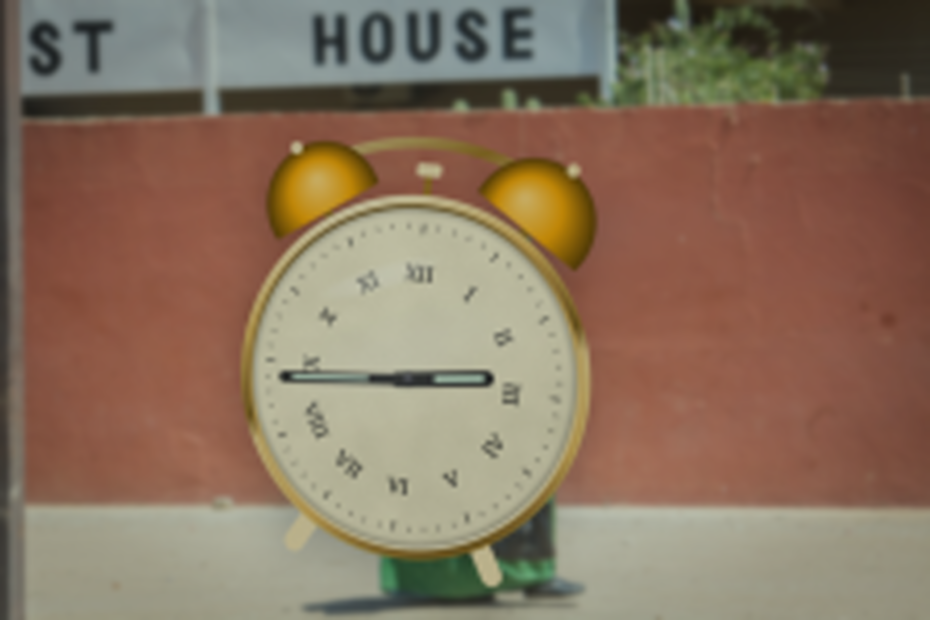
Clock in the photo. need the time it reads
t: 2:44
